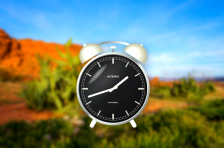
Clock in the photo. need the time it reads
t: 1:42
